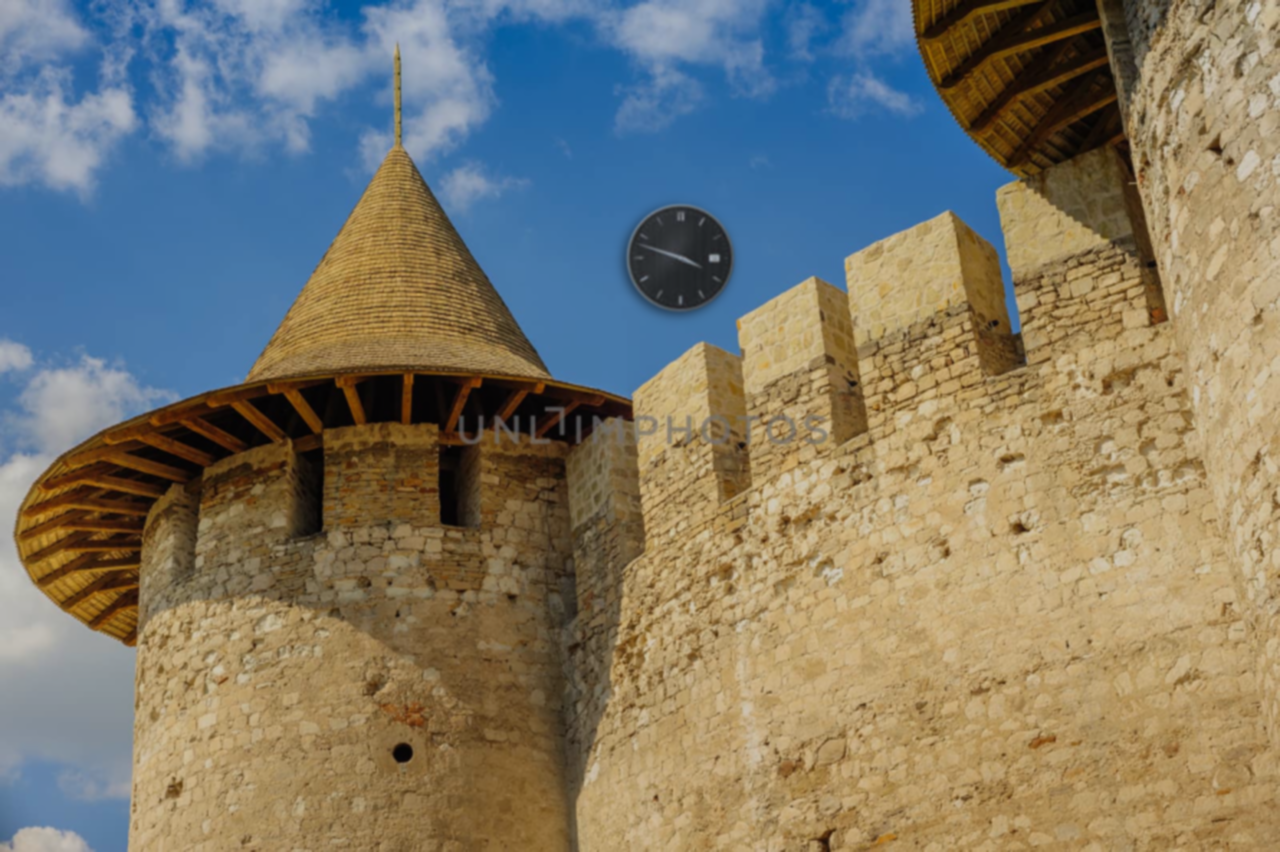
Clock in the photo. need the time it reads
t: 3:48
